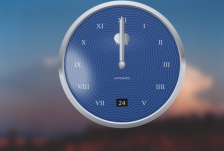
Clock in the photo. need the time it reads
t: 12:00
